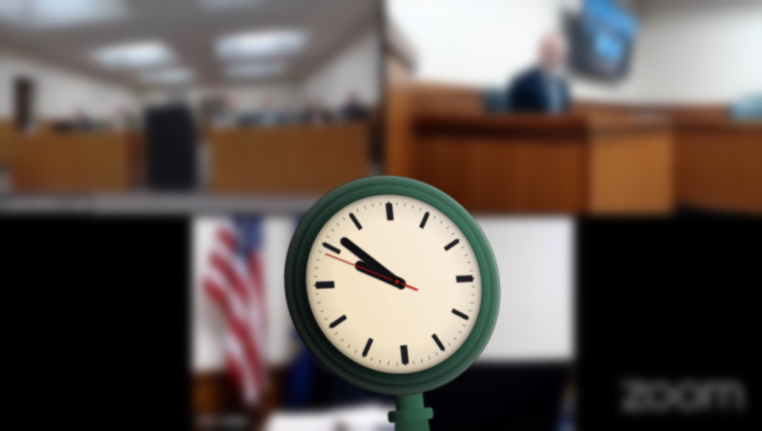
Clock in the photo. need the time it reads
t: 9:51:49
